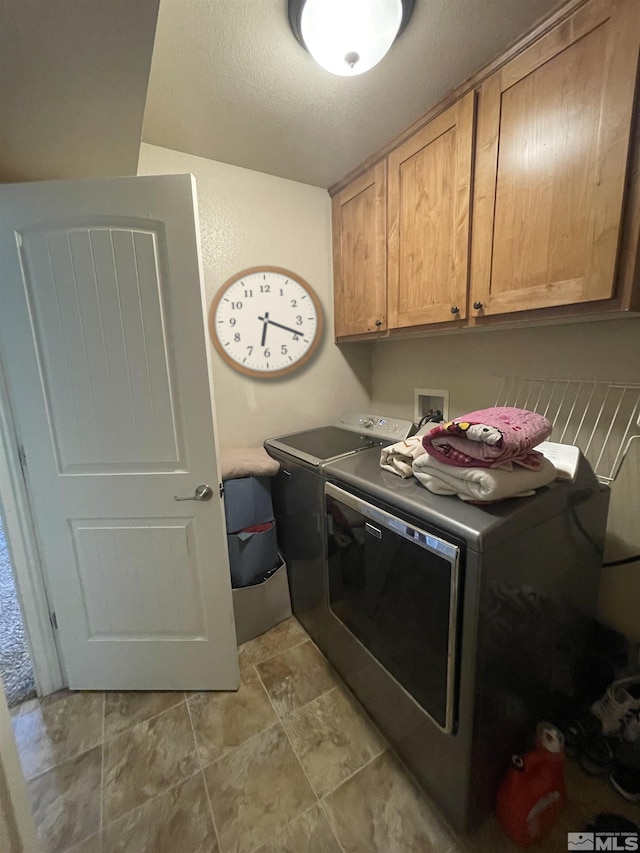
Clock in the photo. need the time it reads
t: 6:19
